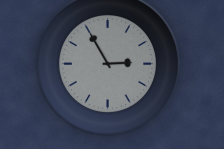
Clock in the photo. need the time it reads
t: 2:55
